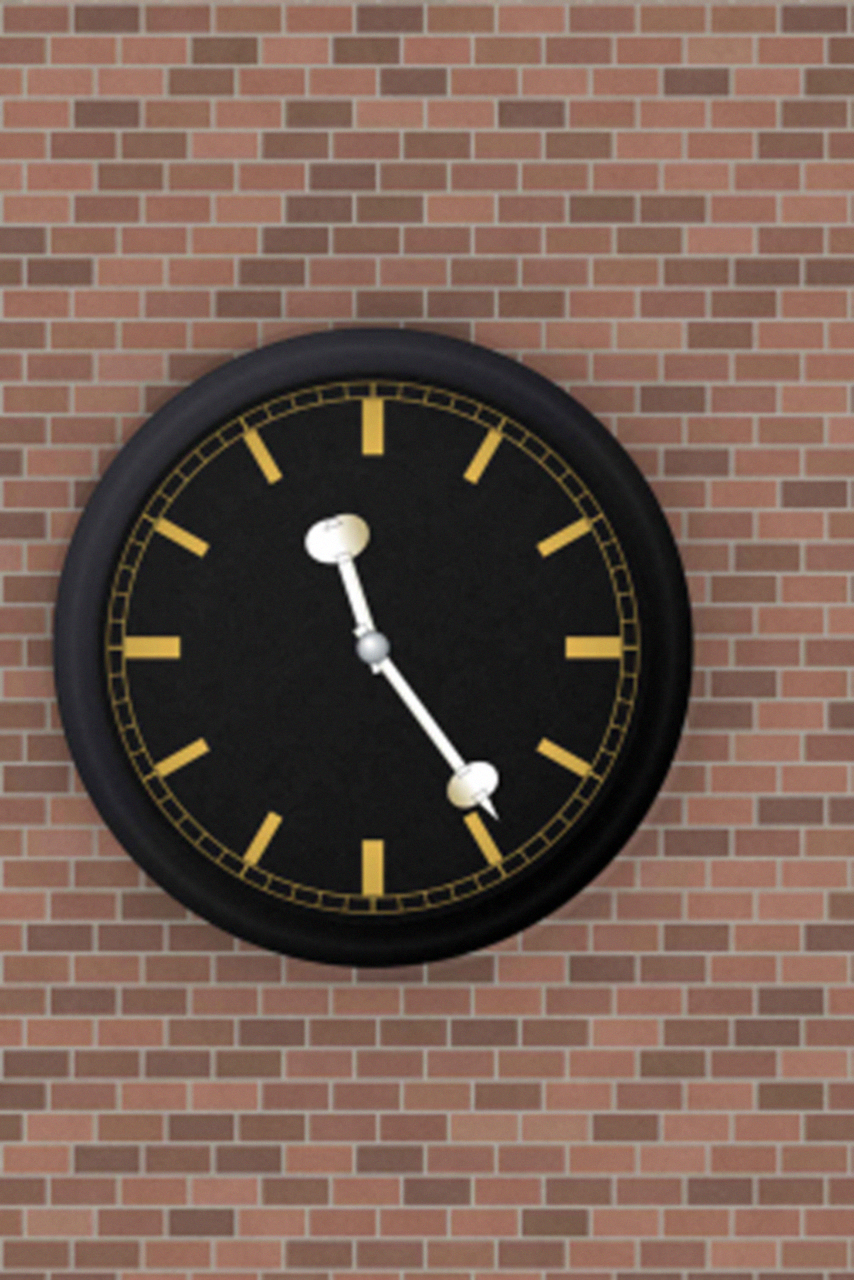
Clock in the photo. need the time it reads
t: 11:24
